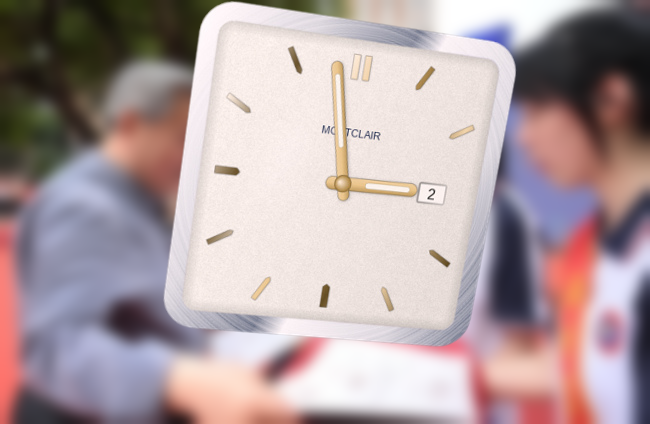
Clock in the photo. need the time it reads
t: 2:58
